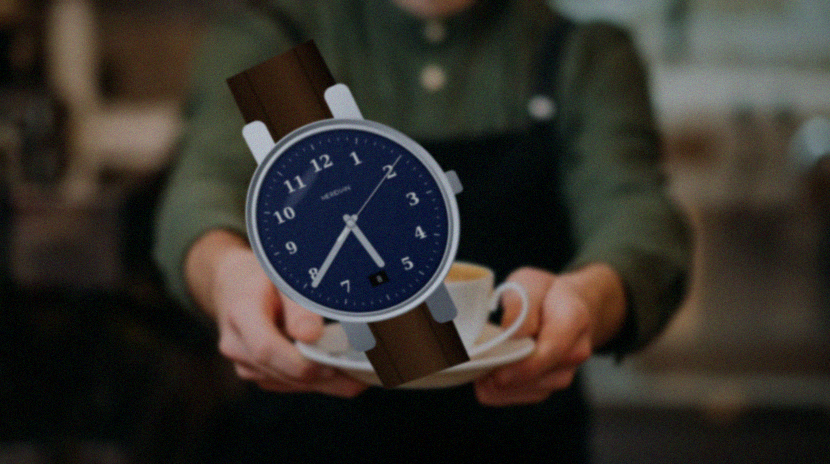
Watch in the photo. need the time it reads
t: 5:39:10
